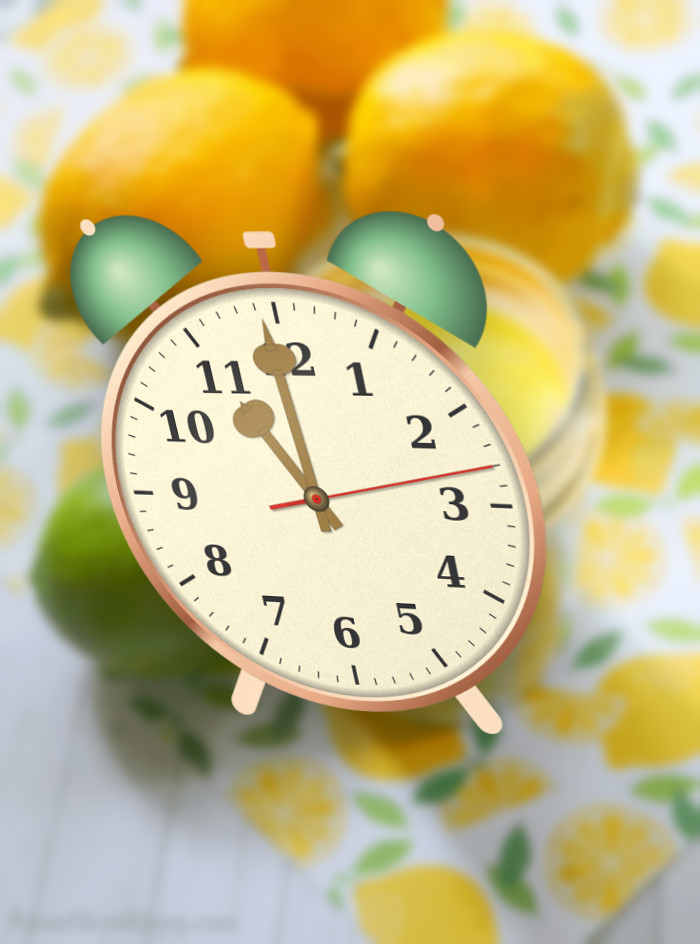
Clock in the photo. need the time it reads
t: 10:59:13
